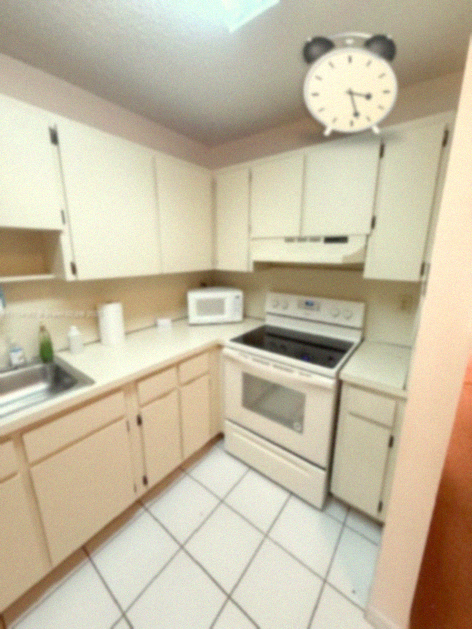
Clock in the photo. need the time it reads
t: 3:28
